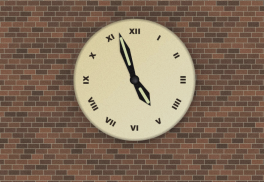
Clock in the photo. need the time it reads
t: 4:57
